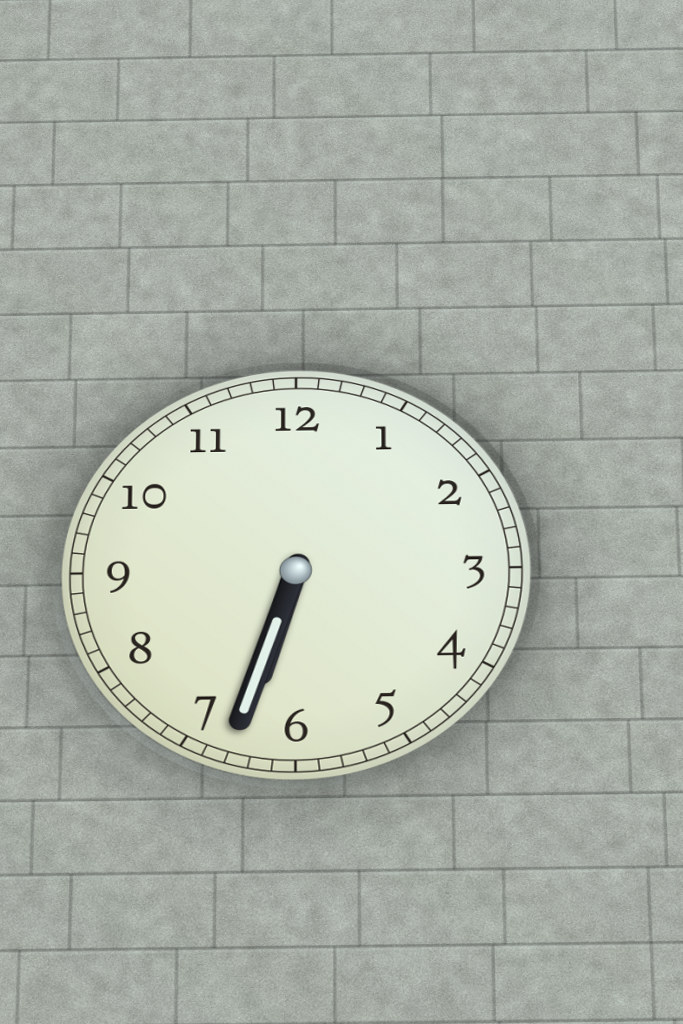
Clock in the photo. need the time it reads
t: 6:33
